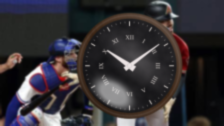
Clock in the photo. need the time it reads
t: 10:09
